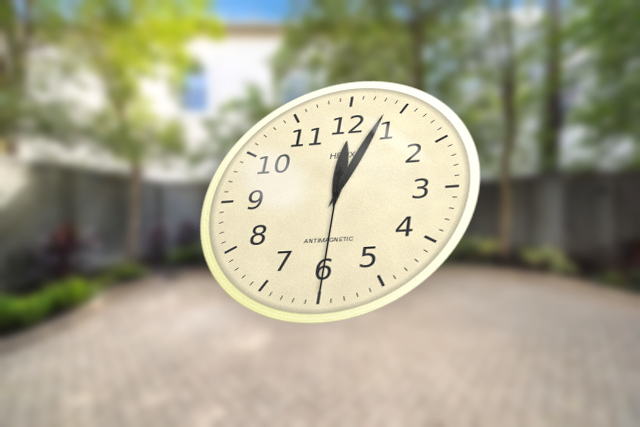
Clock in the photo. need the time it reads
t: 12:03:30
